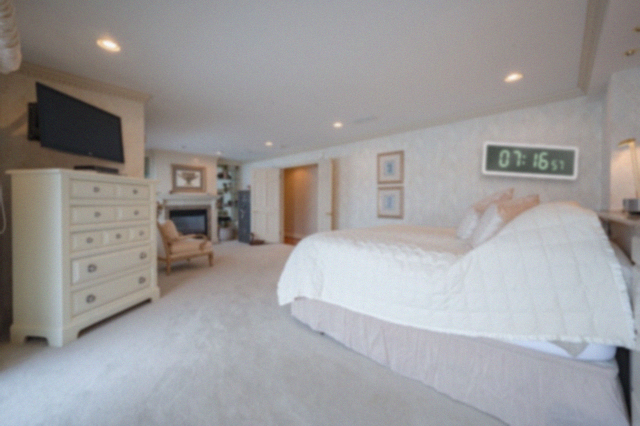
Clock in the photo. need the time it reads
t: 7:16
